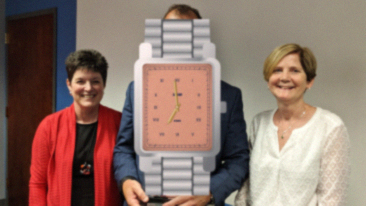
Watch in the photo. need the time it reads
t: 6:59
